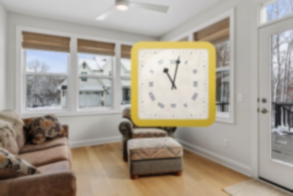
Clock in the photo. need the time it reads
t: 11:02
